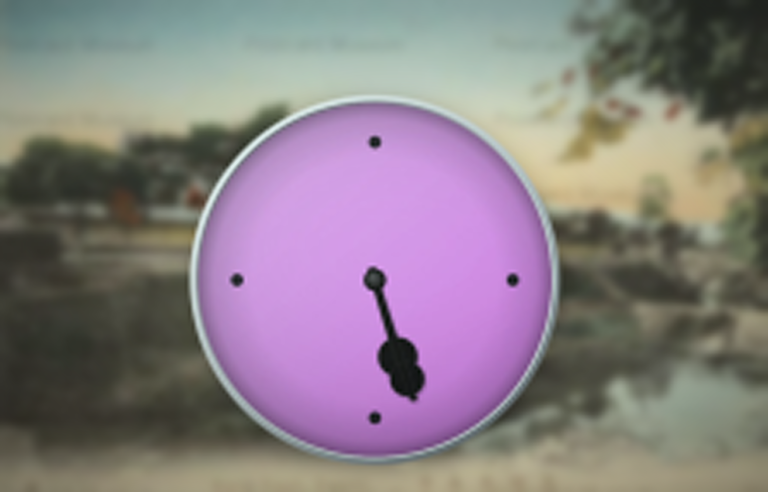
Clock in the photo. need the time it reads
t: 5:27
